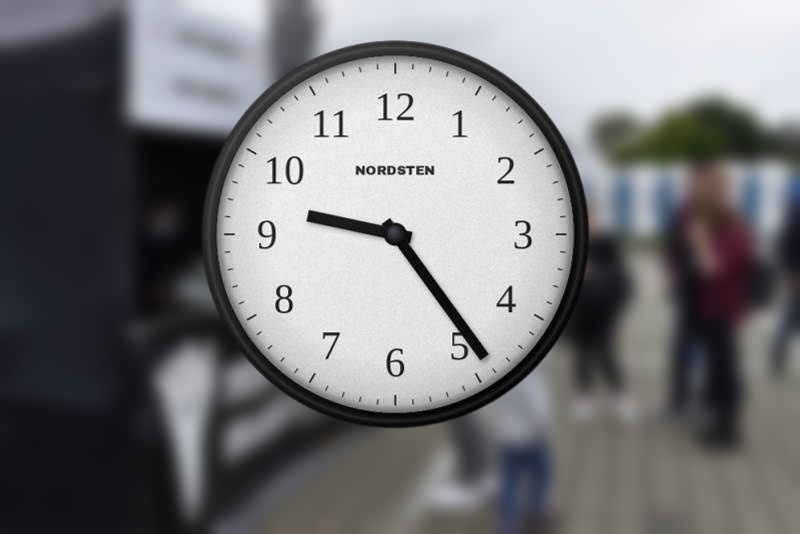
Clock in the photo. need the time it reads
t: 9:24
